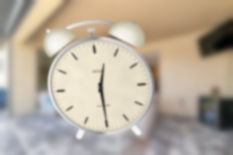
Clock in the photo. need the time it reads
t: 12:30
